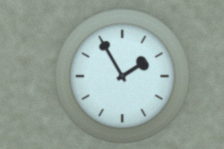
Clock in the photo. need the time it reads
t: 1:55
